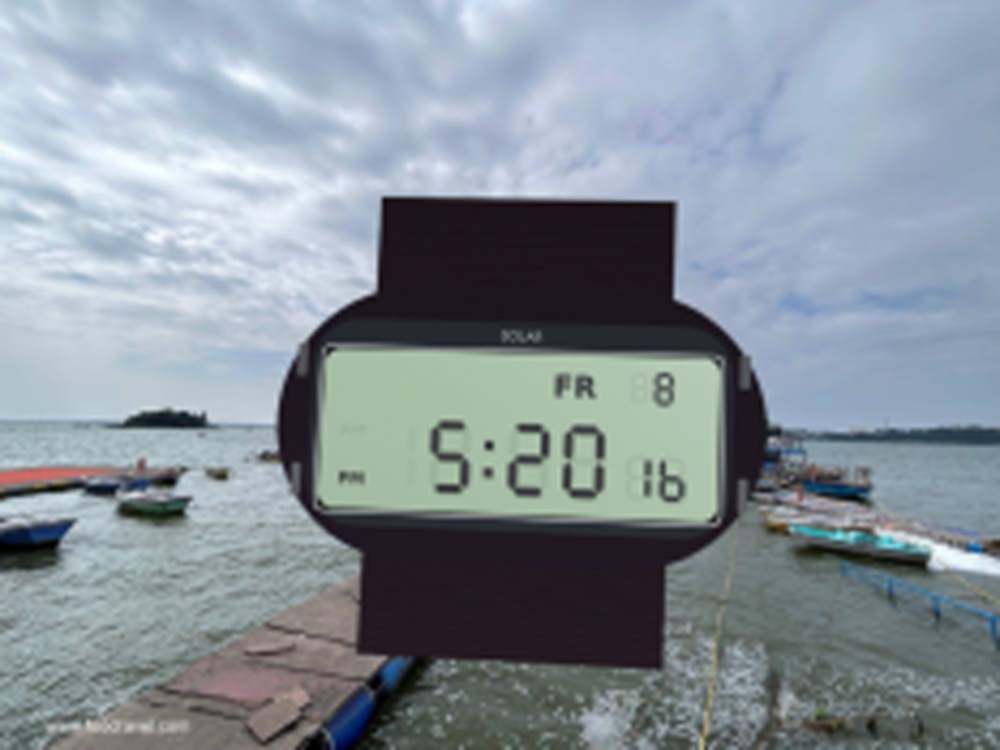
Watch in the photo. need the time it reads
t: 5:20:16
